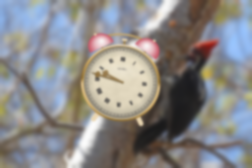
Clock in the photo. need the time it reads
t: 9:47
